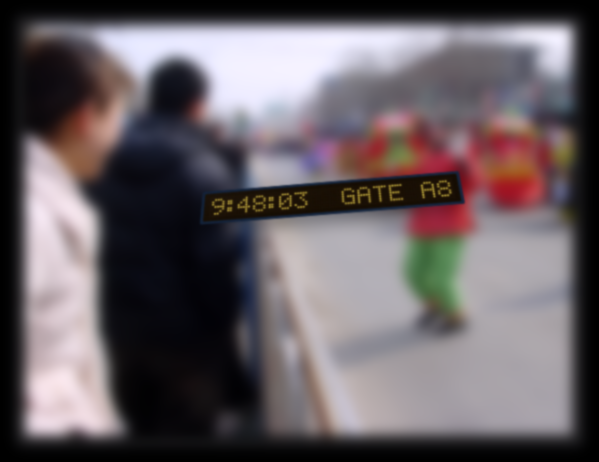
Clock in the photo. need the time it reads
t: 9:48:03
